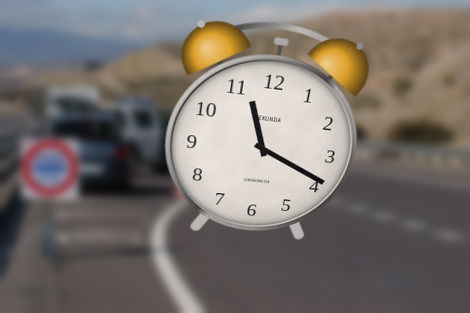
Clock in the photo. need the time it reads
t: 11:19
